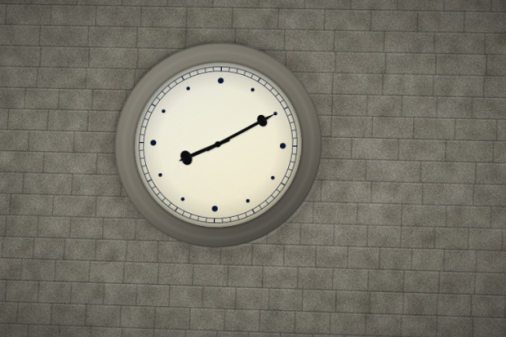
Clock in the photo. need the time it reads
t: 8:10
